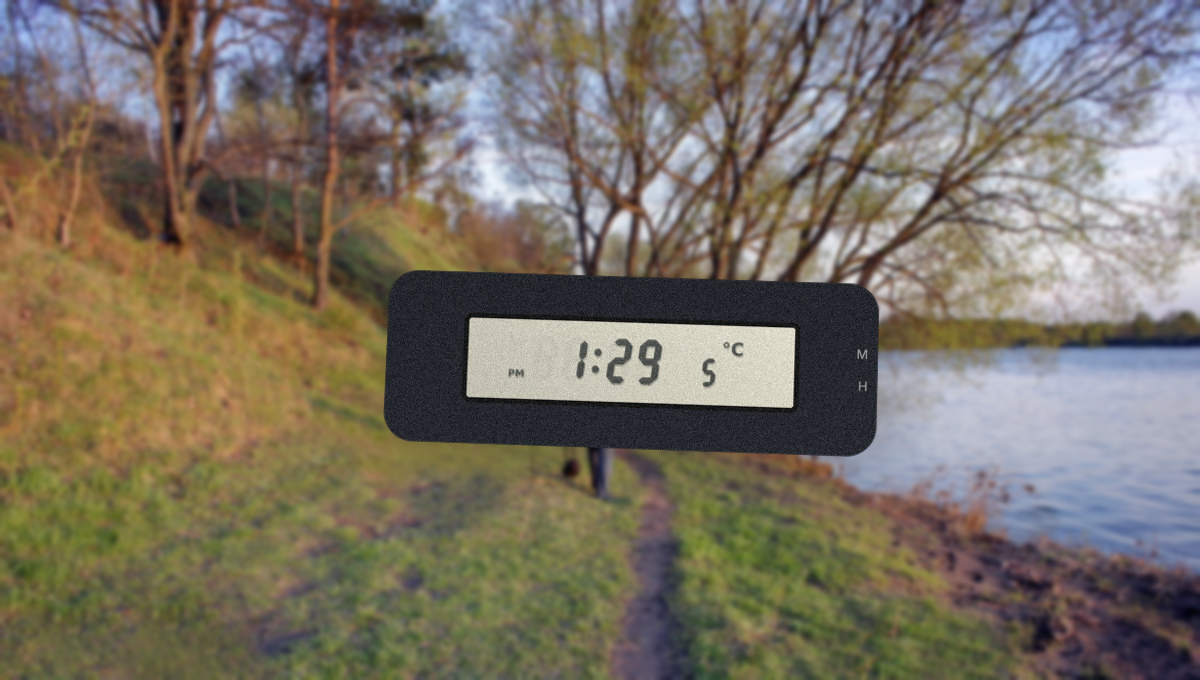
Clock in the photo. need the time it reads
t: 1:29
